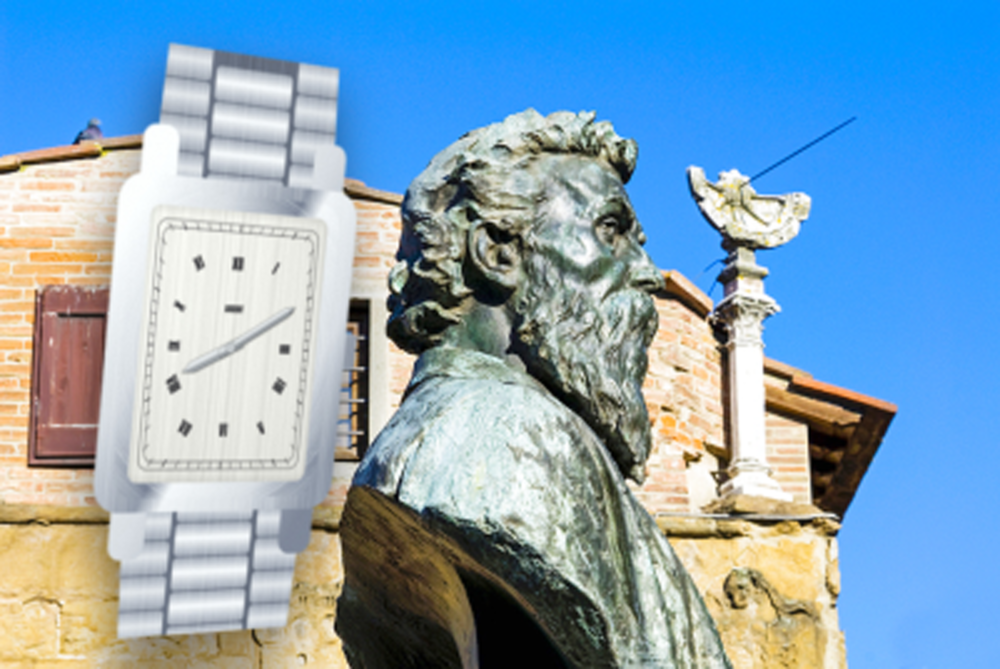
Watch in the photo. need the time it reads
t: 8:10
